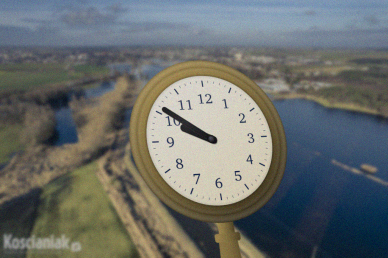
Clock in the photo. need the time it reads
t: 9:51
